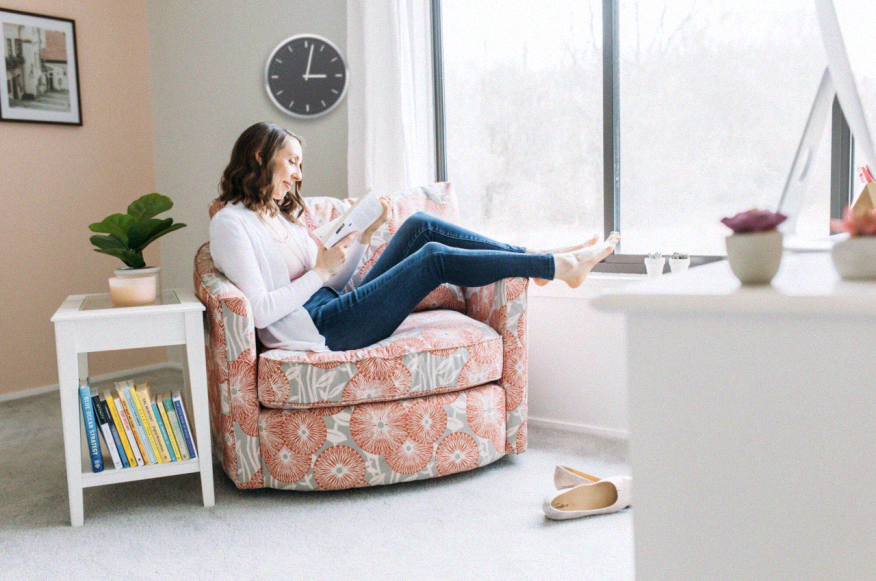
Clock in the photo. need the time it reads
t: 3:02
